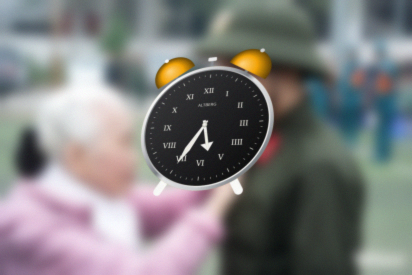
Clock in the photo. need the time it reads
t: 5:35
